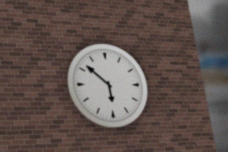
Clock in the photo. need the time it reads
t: 5:52
